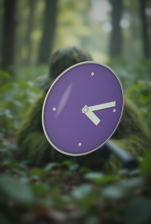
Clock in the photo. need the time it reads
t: 4:13
